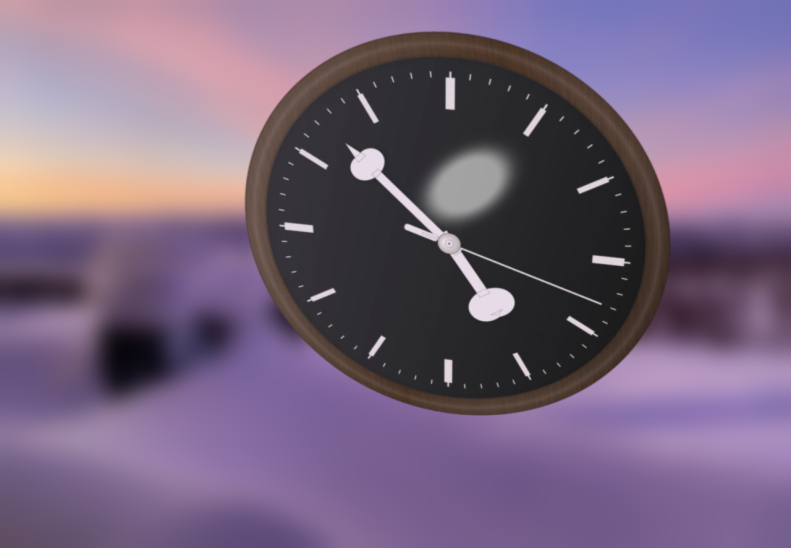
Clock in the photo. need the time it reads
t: 4:52:18
